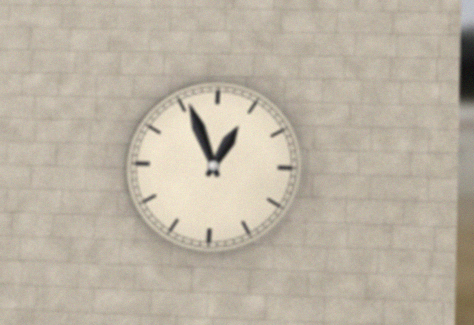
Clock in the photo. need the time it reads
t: 12:56
